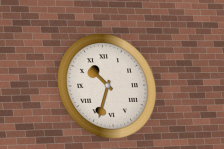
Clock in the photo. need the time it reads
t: 10:34
